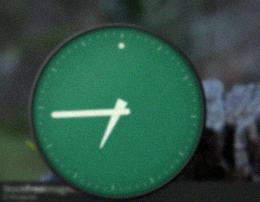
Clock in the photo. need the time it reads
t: 6:44
